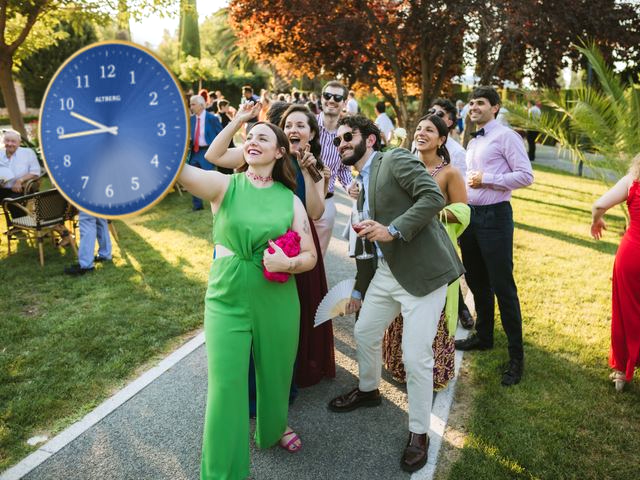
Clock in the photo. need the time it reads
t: 9:44
